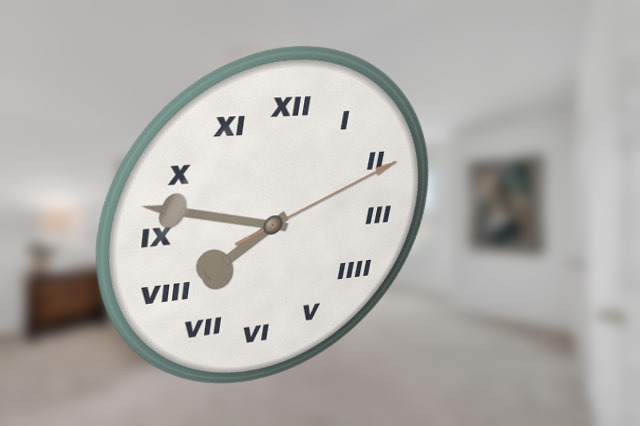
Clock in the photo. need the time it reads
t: 7:47:11
